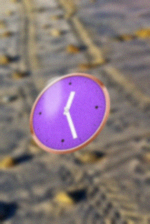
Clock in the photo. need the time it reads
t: 12:26
